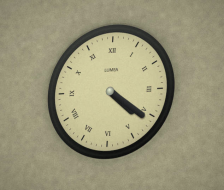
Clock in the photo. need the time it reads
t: 4:21
